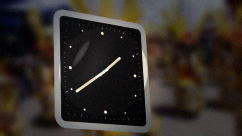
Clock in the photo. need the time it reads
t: 1:39
